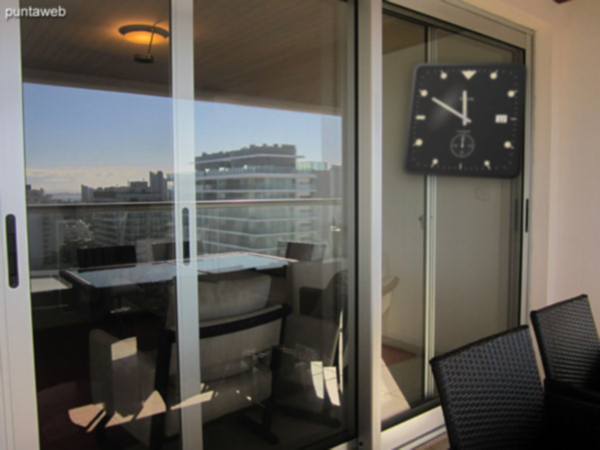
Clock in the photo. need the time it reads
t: 11:50
